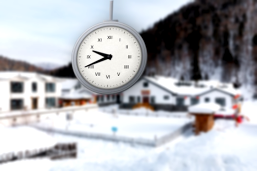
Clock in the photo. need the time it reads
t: 9:41
